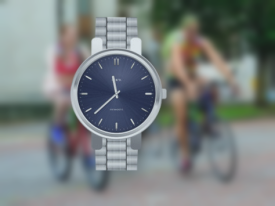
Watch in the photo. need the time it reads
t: 11:38
